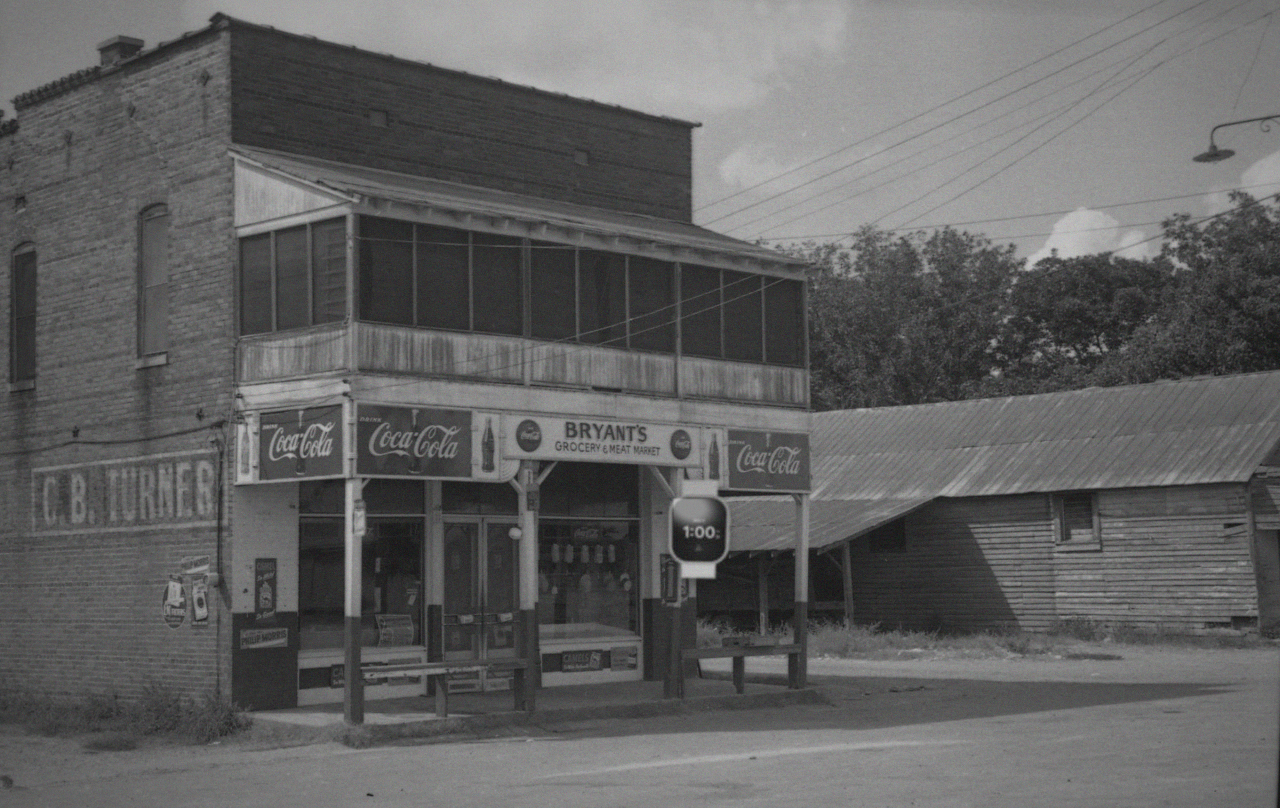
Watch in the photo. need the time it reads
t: 1:00
